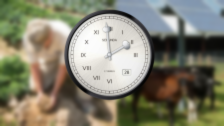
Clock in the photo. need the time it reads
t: 1:59
